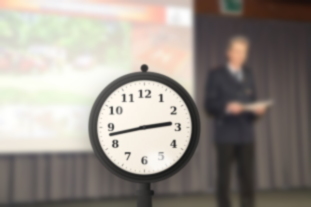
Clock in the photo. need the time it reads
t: 2:43
